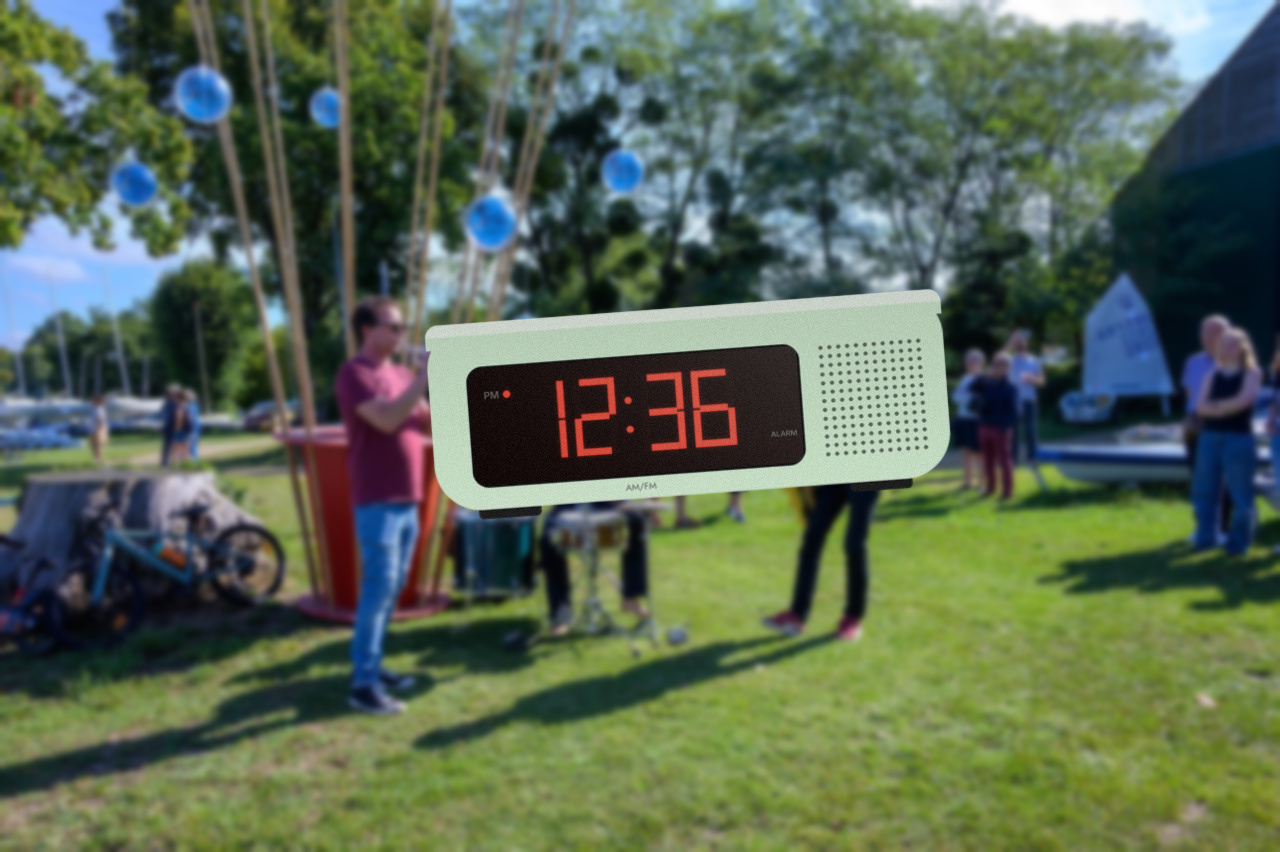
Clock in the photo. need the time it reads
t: 12:36
